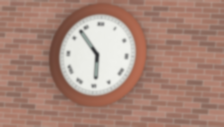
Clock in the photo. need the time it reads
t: 5:53
